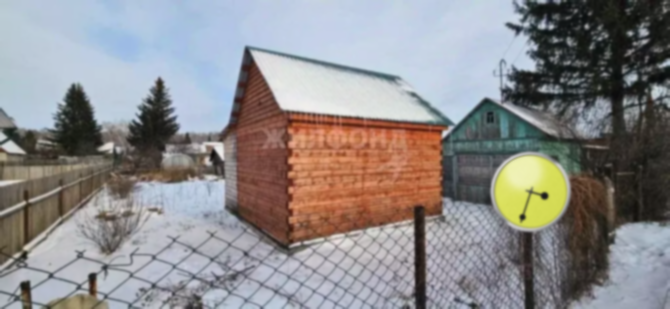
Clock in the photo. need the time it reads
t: 3:33
